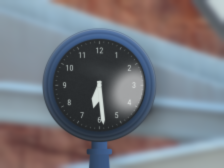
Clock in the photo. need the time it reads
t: 6:29
